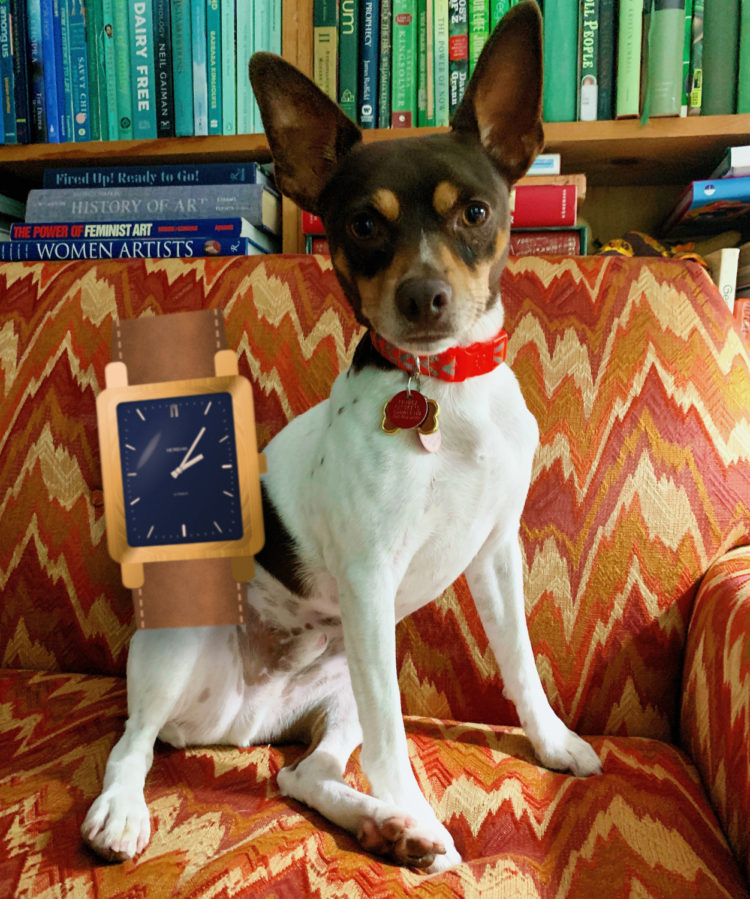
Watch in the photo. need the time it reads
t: 2:06
